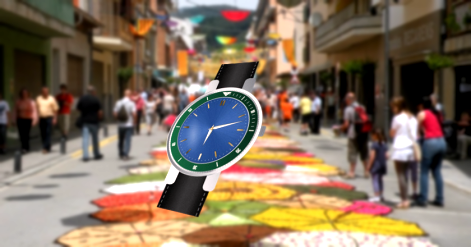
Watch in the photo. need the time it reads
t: 6:12
